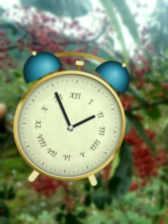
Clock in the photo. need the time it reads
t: 1:55
